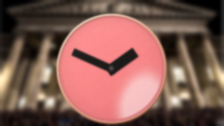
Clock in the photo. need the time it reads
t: 1:49
